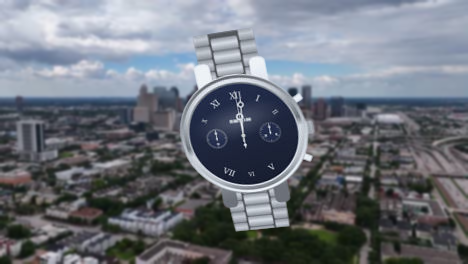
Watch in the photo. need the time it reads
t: 12:01
